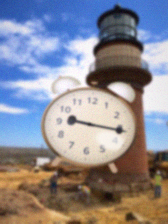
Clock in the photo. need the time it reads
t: 9:16
